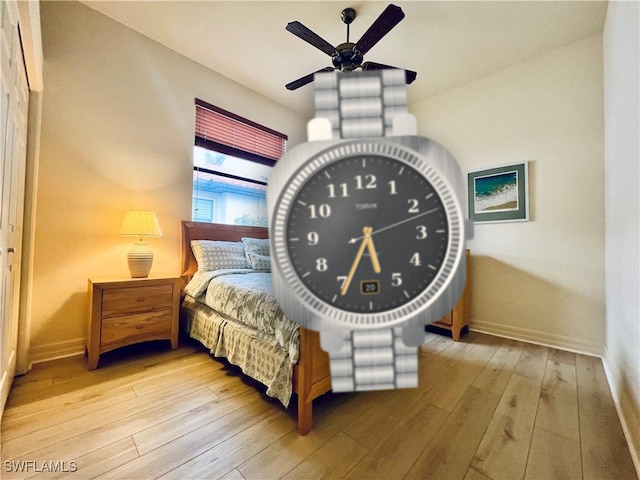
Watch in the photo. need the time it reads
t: 5:34:12
